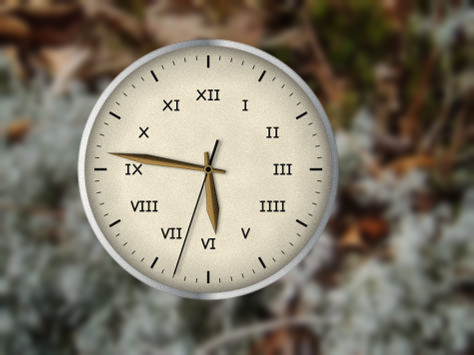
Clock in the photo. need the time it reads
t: 5:46:33
